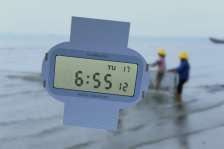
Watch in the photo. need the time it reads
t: 6:55:12
